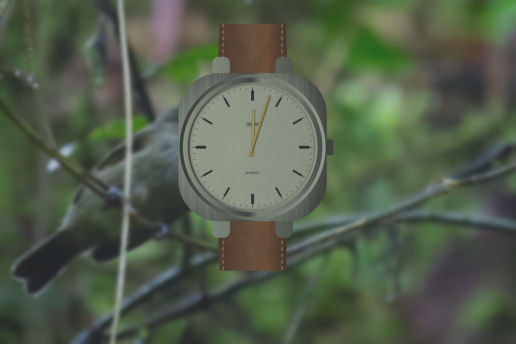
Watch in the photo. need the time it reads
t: 12:03
